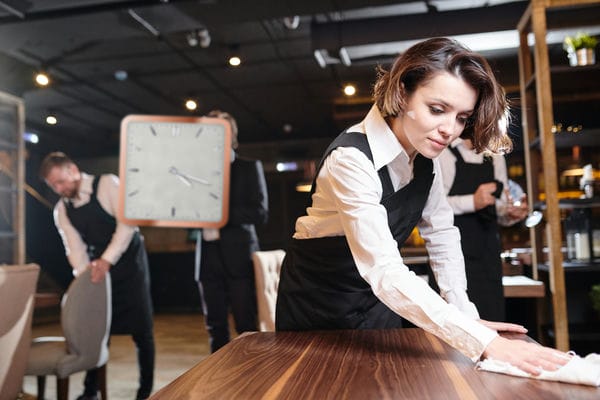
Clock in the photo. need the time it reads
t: 4:18
